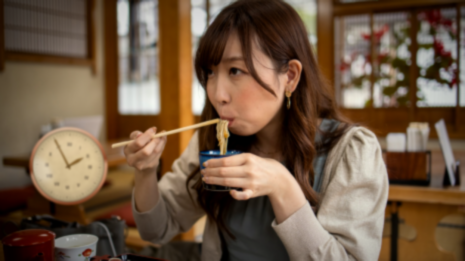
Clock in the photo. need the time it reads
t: 1:55
